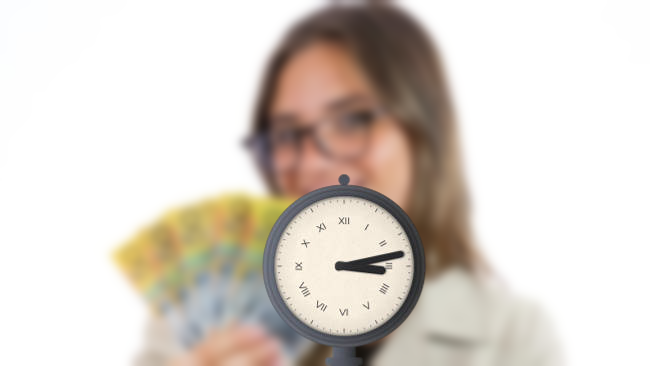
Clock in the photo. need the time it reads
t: 3:13
